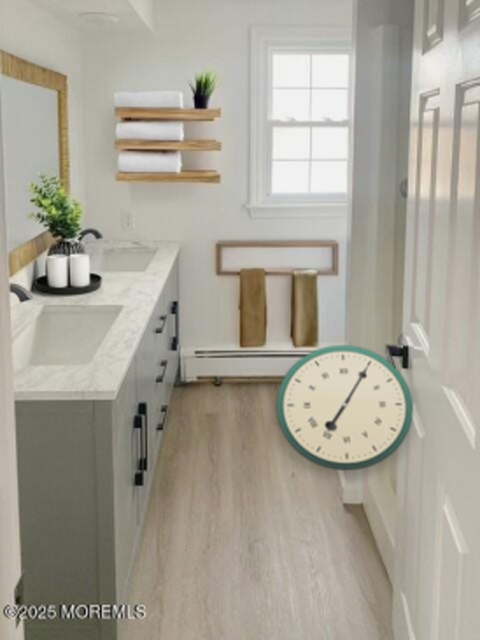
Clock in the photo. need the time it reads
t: 7:05
